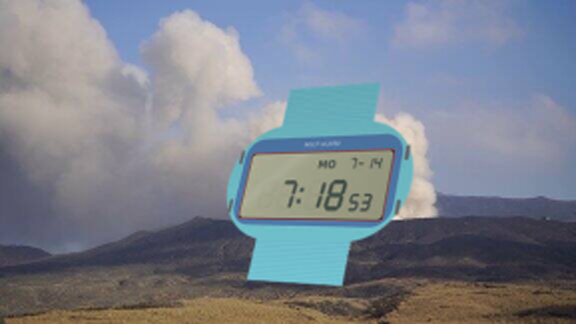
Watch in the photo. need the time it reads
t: 7:18:53
